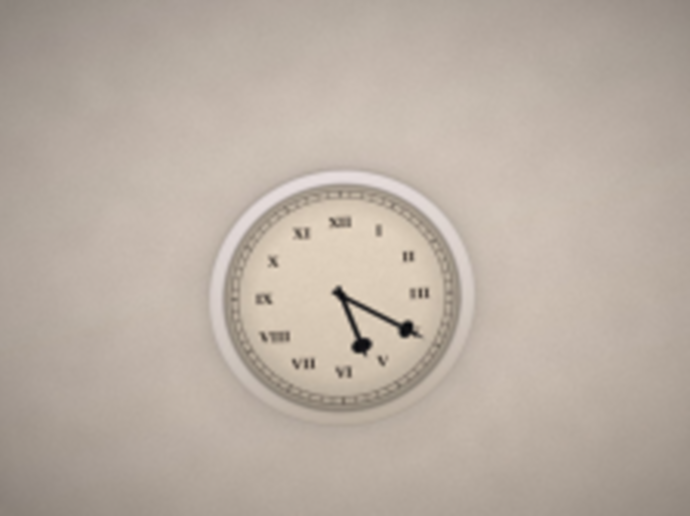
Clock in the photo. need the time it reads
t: 5:20
